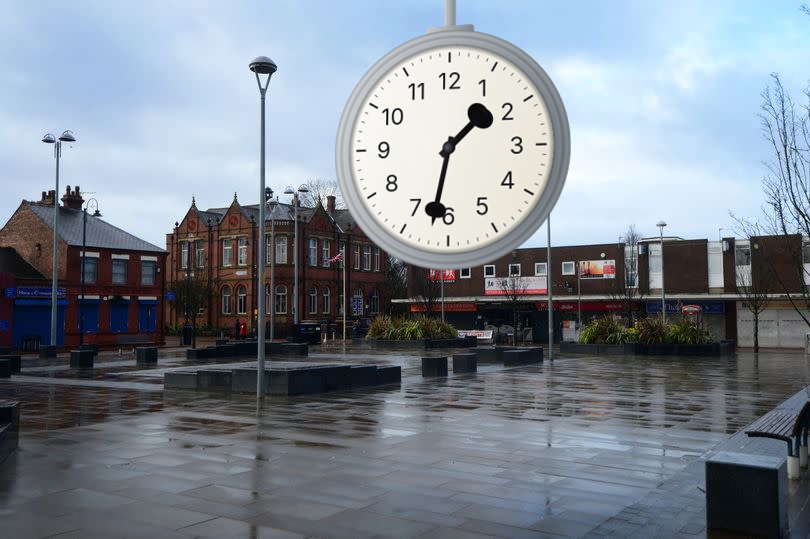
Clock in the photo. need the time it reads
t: 1:32
